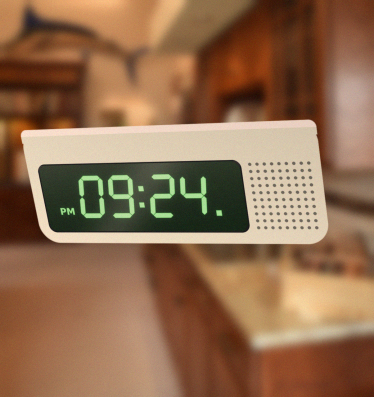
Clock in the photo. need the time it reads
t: 9:24
